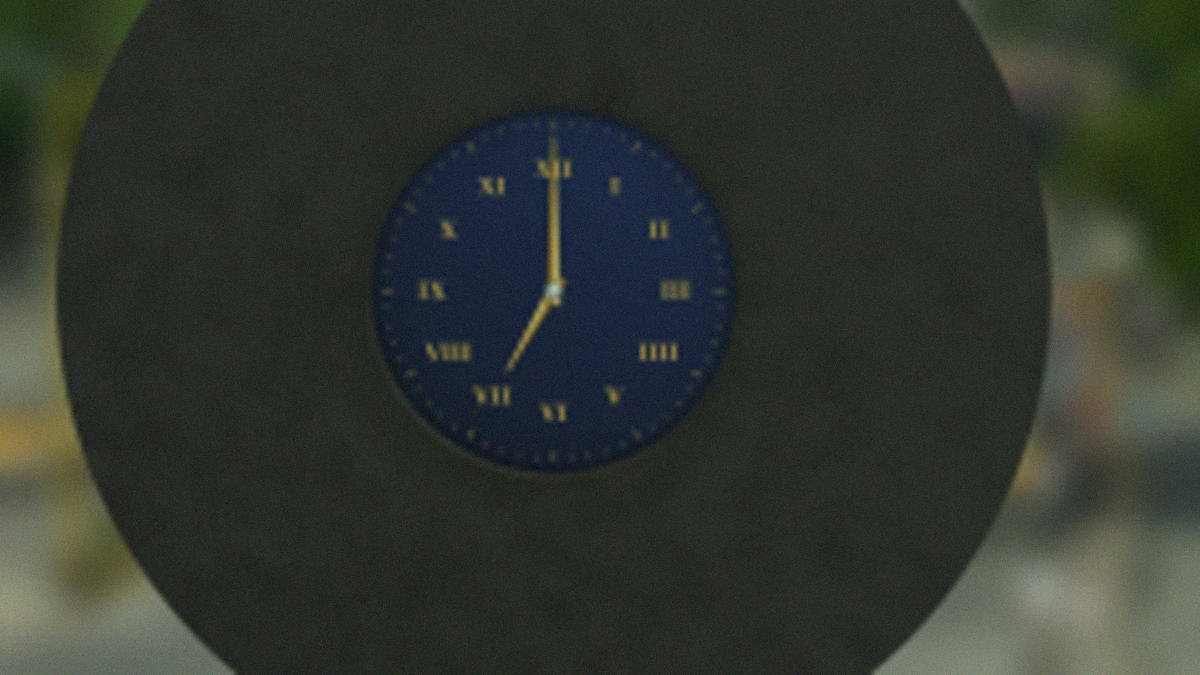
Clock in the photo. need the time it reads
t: 7:00
